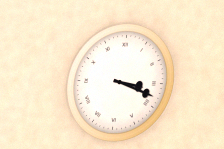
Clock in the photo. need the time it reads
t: 3:18
